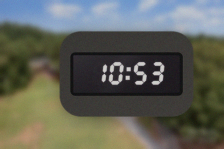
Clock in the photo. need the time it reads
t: 10:53
